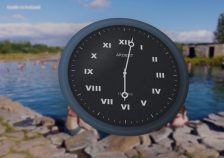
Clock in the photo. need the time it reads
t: 6:02
